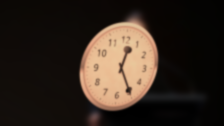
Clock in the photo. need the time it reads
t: 12:25
